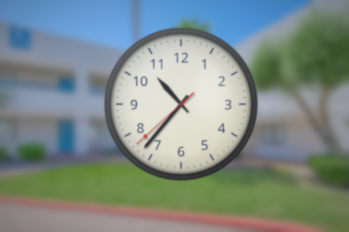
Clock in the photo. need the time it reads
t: 10:36:38
